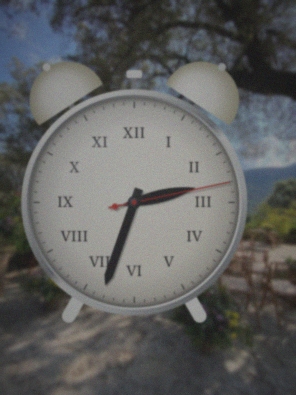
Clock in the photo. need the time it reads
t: 2:33:13
